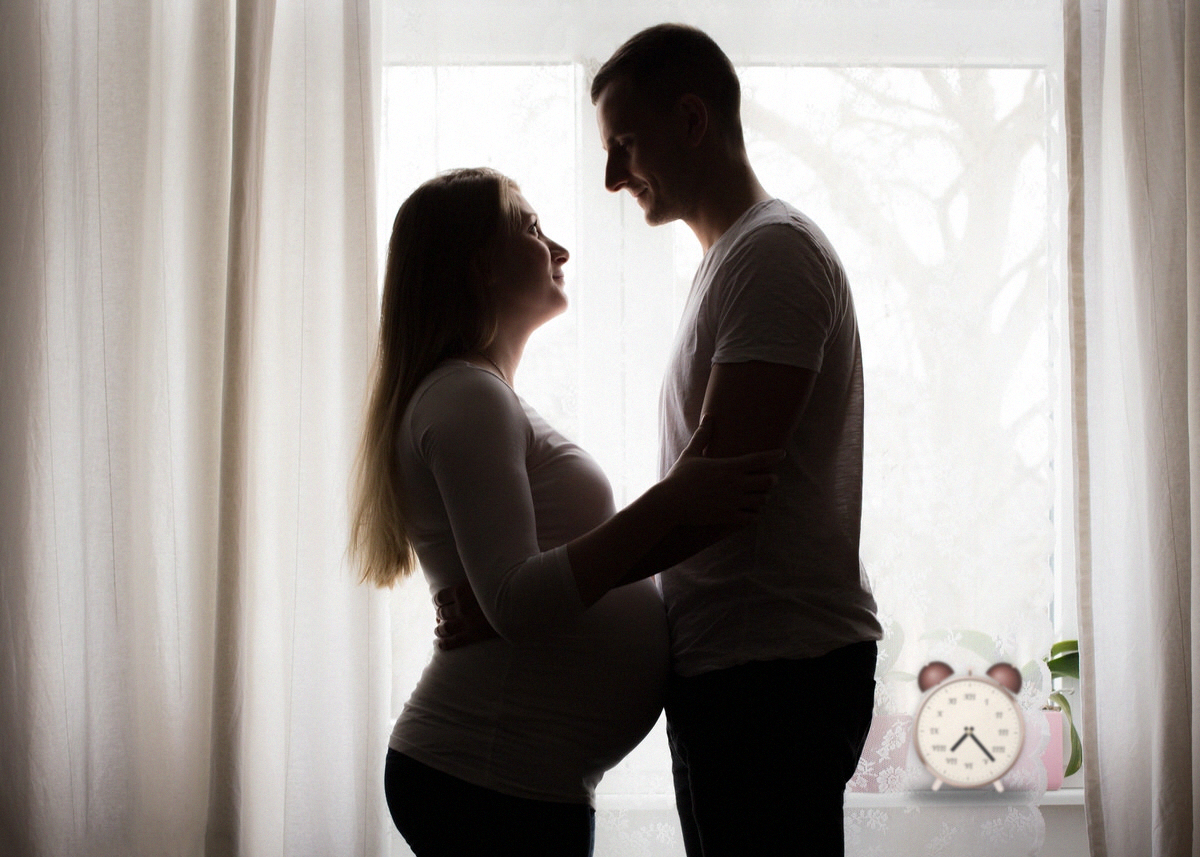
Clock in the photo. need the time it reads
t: 7:23
